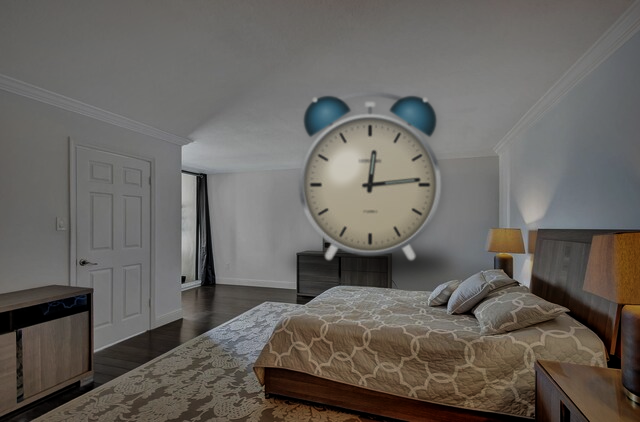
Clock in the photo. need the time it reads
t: 12:14
